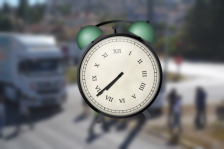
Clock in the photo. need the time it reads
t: 7:39
